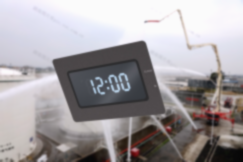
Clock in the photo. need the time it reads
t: 12:00
